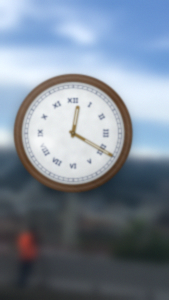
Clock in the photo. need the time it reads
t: 12:20
